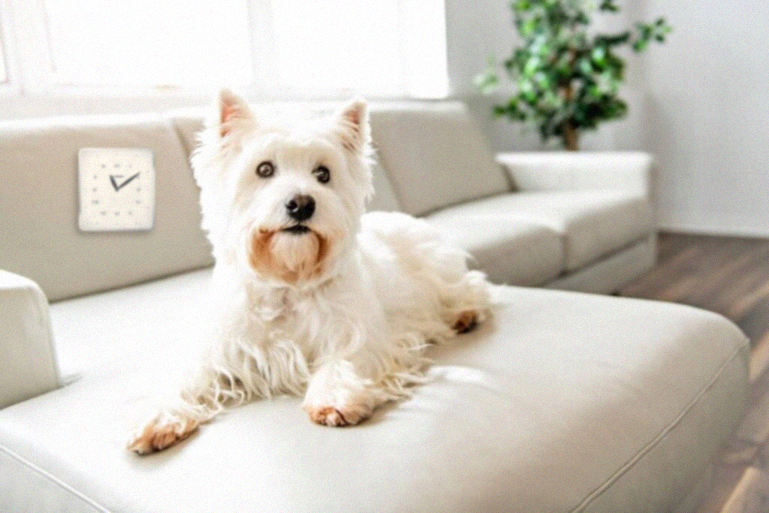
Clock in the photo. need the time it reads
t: 11:09
